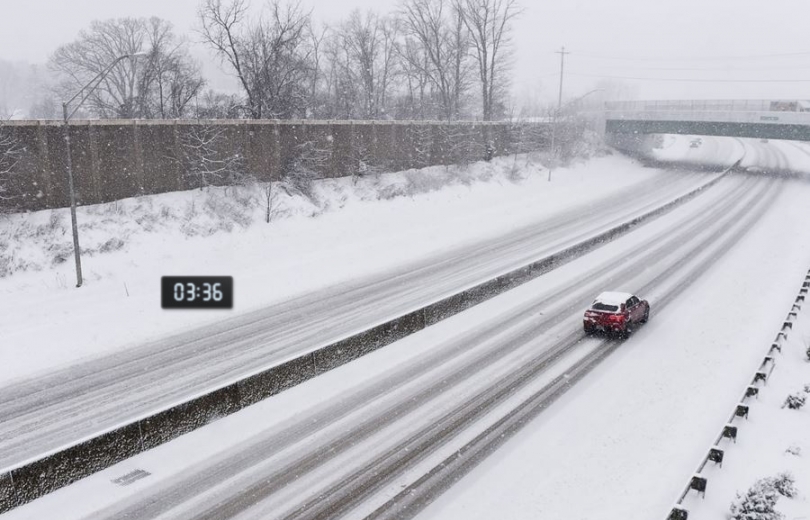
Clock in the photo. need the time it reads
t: 3:36
